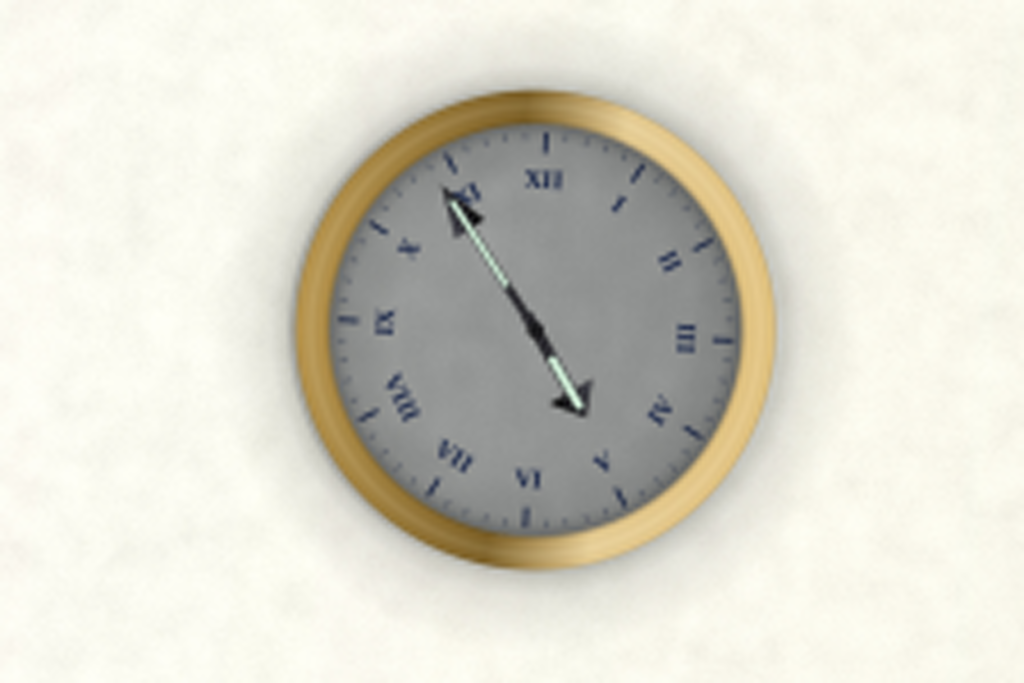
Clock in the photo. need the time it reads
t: 4:54
